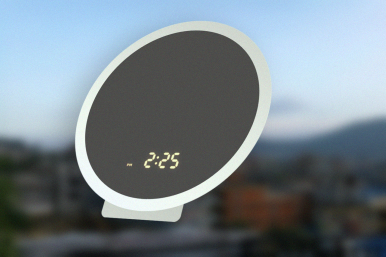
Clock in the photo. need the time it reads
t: 2:25
